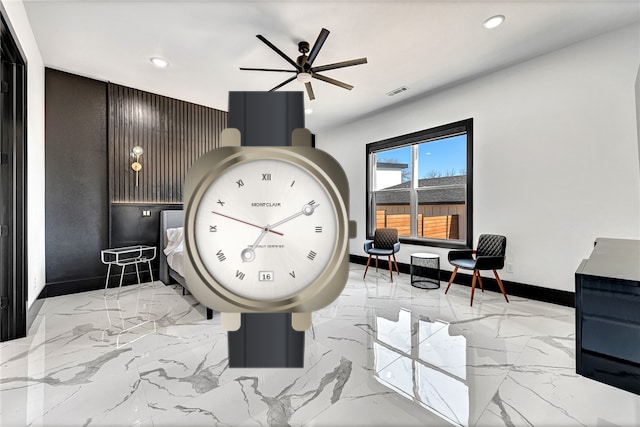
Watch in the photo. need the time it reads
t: 7:10:48
